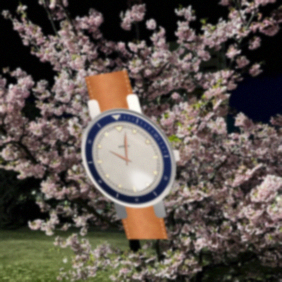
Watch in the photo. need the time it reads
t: 10:02
